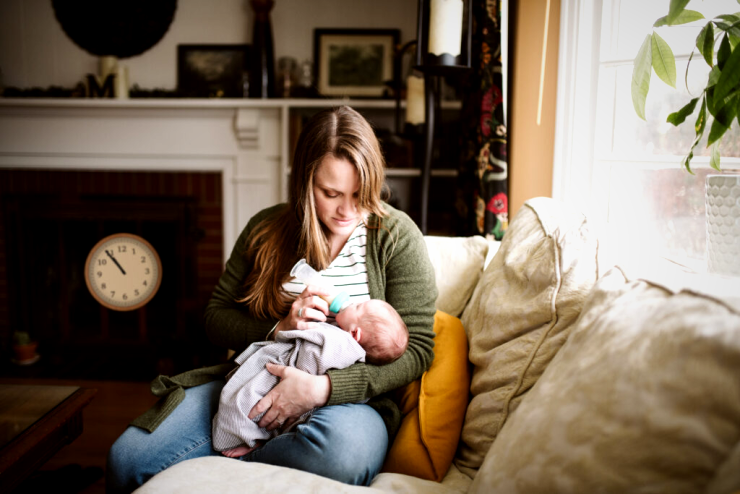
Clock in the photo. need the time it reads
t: 10:54
